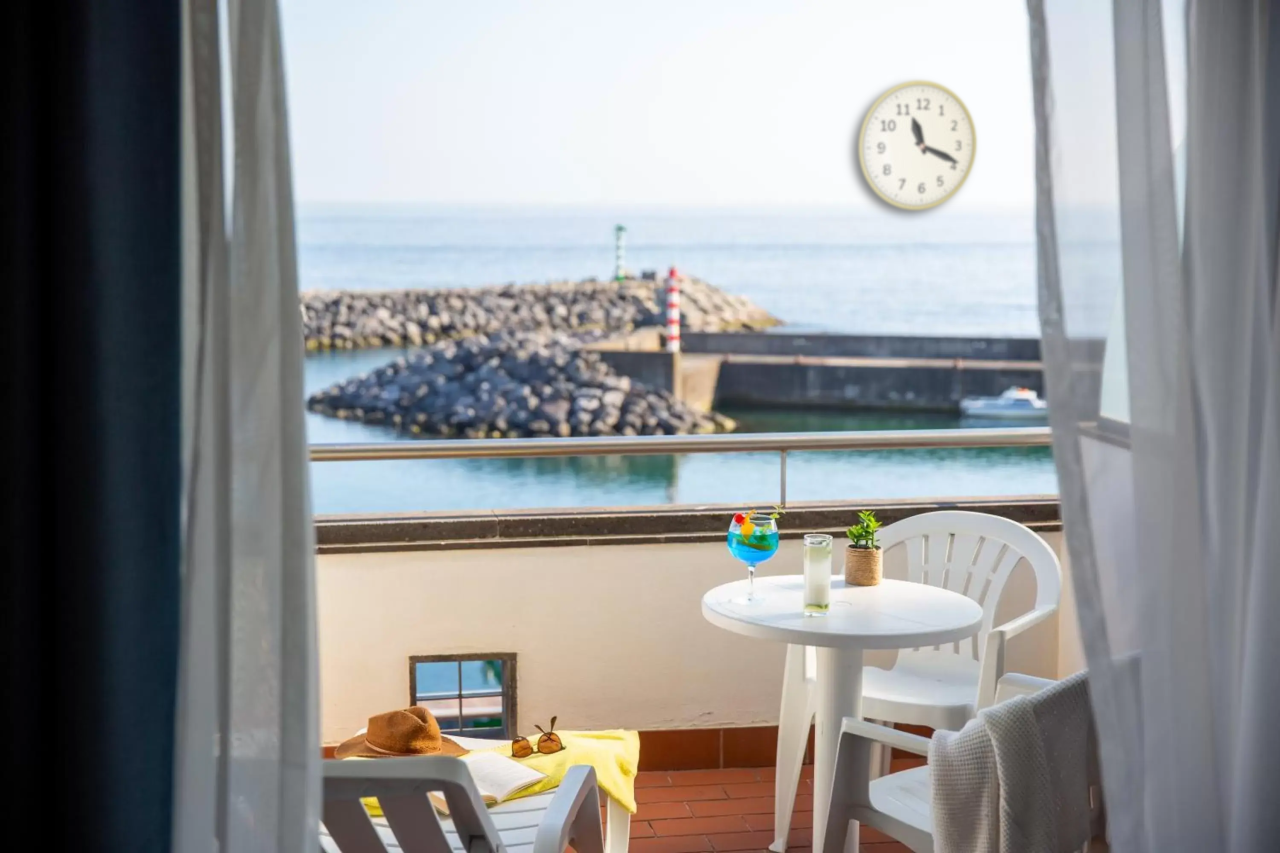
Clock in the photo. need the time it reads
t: 11:19
